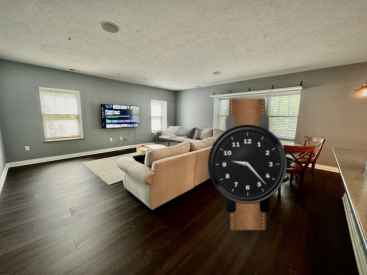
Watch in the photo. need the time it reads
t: 9:23
